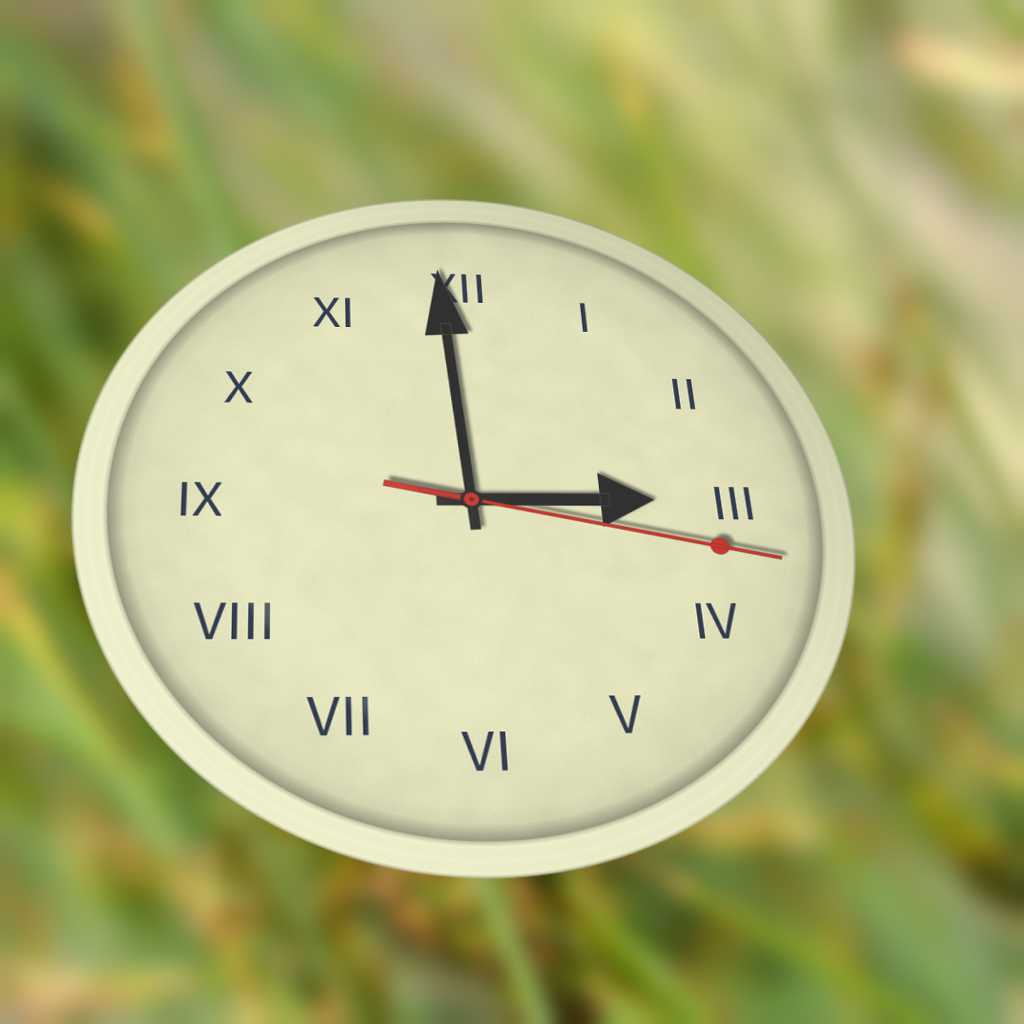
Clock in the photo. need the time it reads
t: 2:59:17
